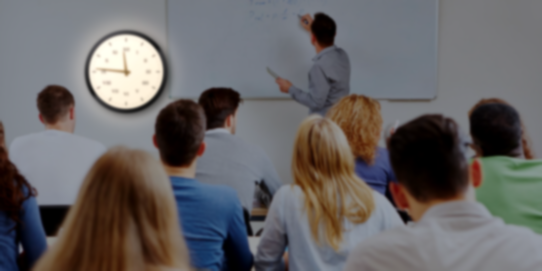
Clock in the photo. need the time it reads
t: 11:46
